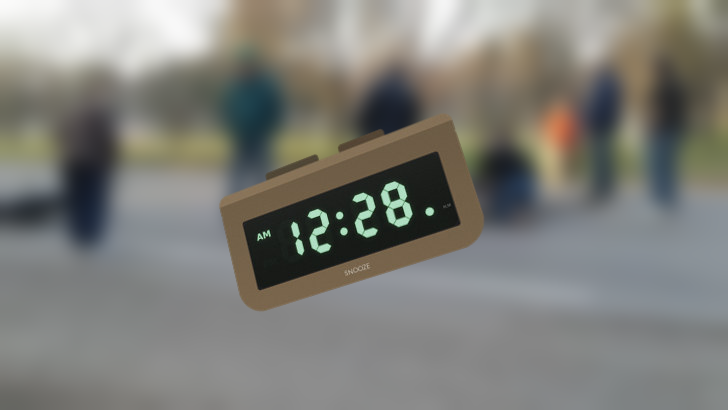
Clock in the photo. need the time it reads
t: 12:28
